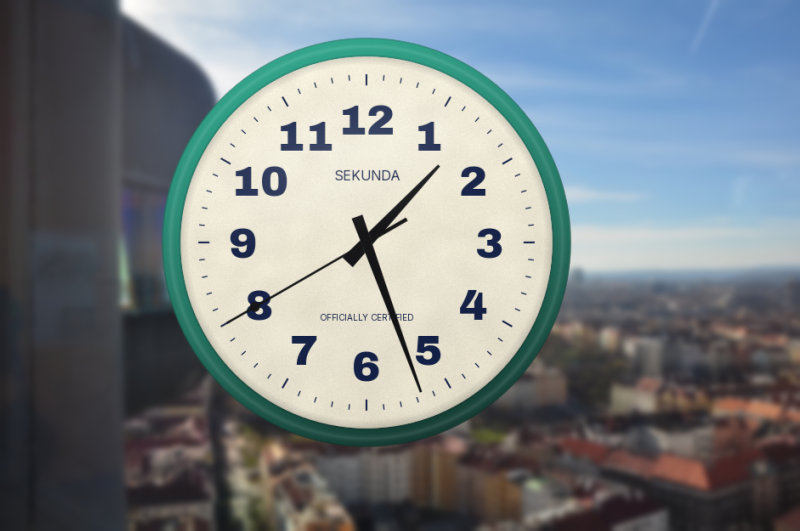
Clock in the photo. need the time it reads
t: 1:26:40
